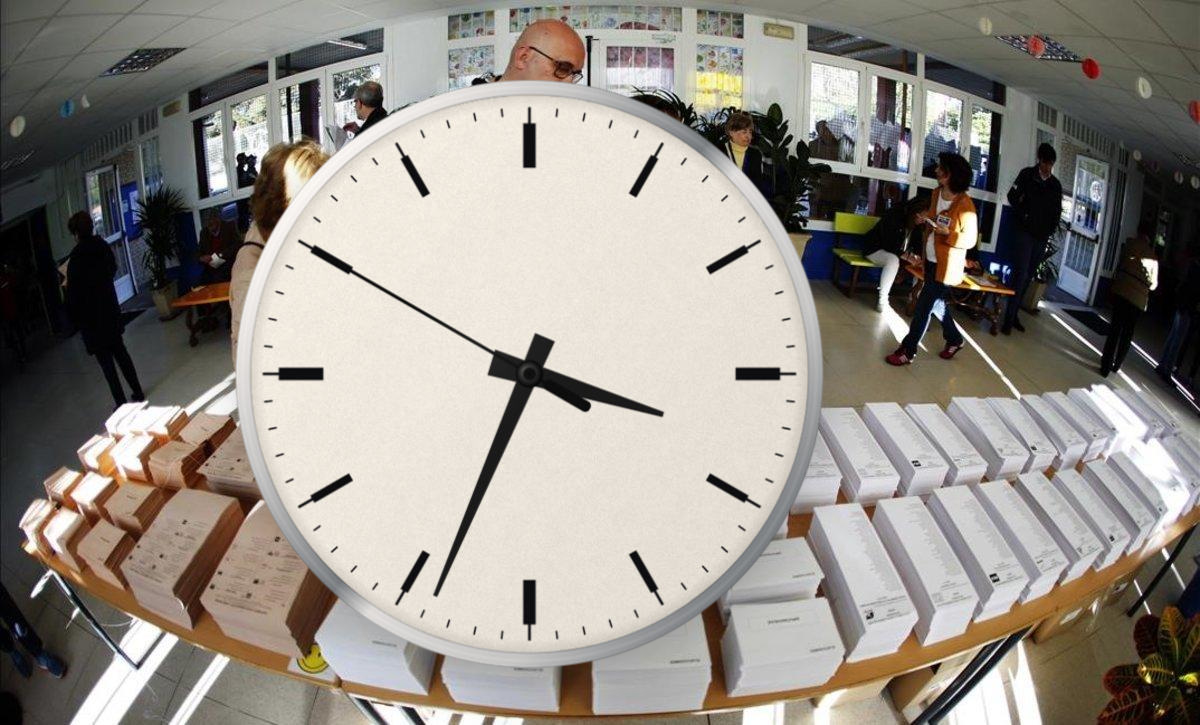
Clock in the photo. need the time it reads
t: 3:33:50
